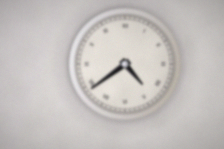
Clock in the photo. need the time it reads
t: 4:39
